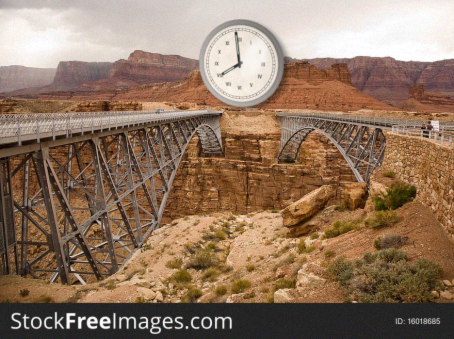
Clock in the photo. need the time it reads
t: 7:59
